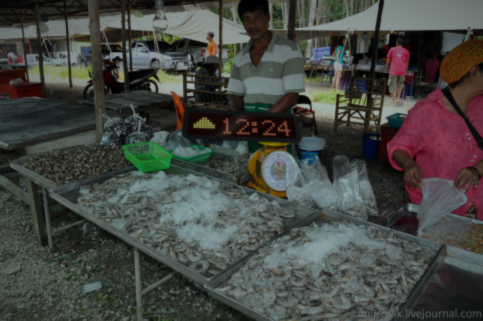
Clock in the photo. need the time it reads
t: 12:24
